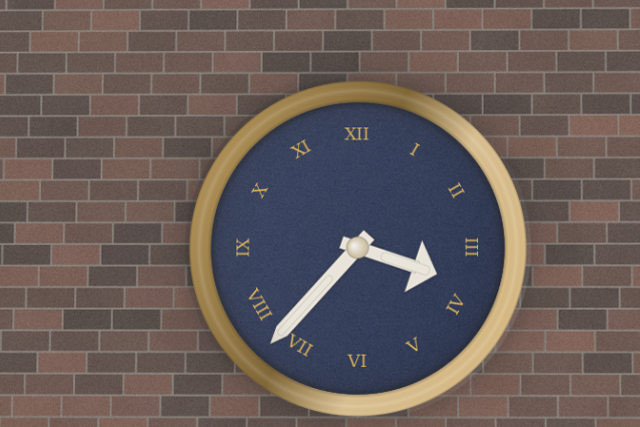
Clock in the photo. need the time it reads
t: 3:37
